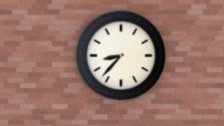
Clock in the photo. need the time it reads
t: 8:37
